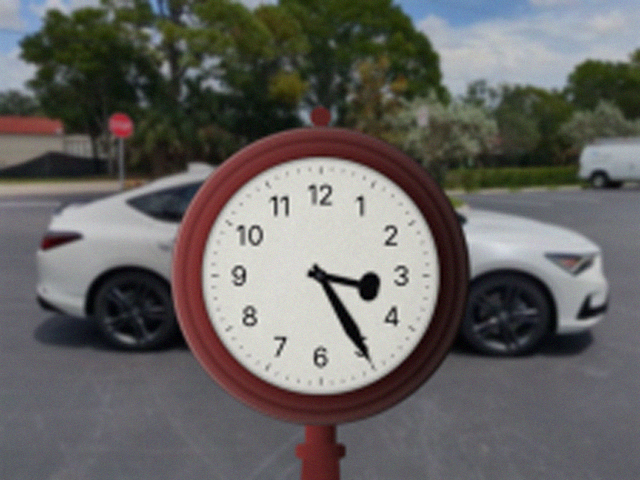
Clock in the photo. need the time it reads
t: 3:25
